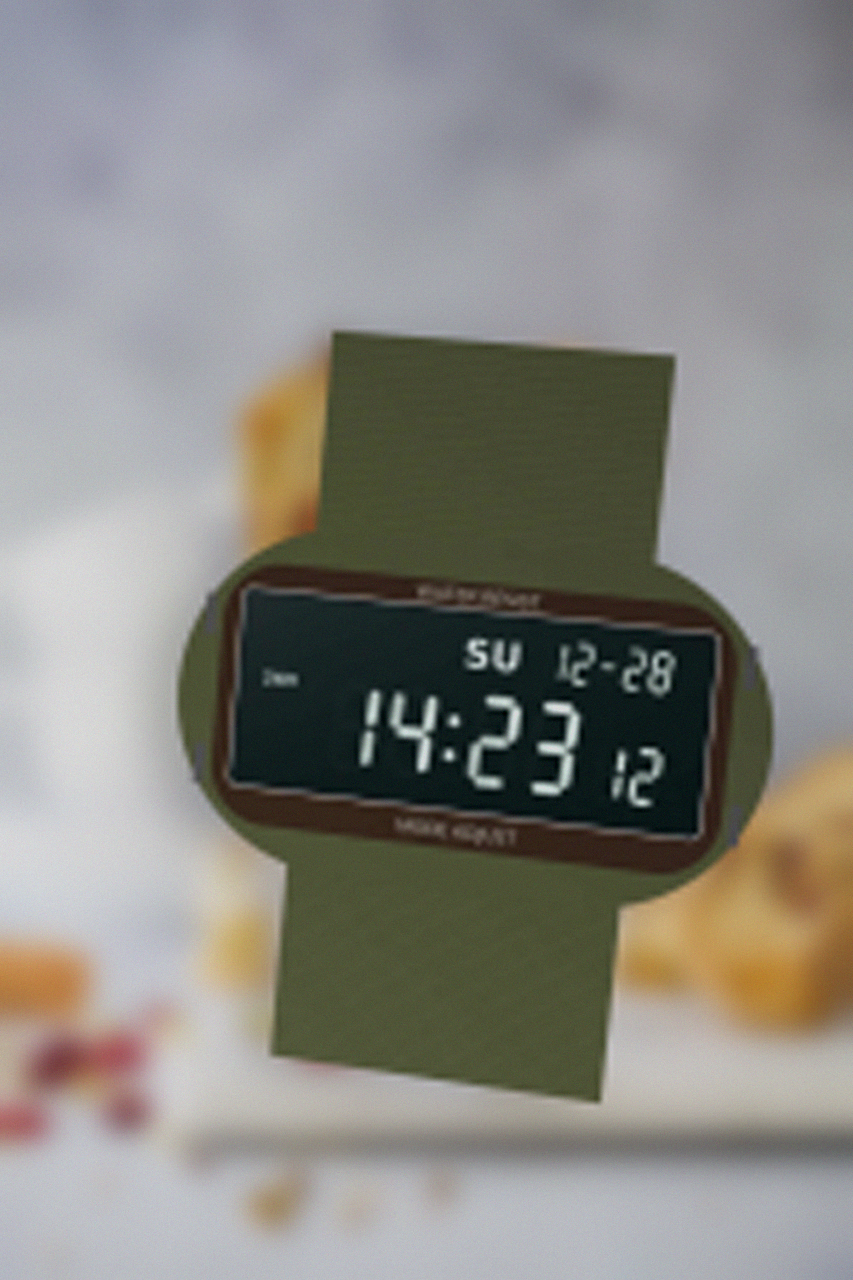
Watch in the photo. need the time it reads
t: 14:23:12
